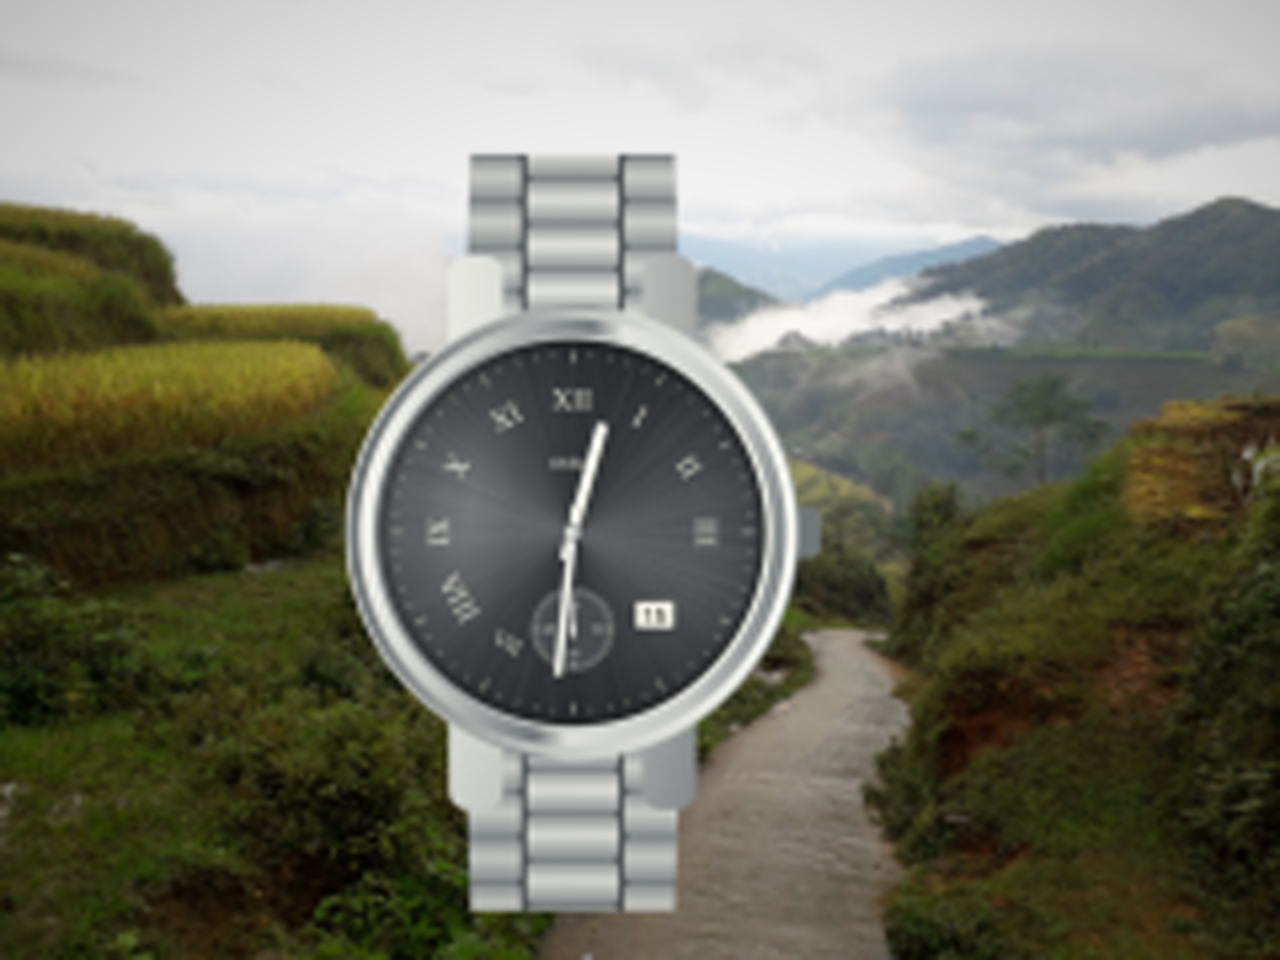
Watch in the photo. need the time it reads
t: 12:31
